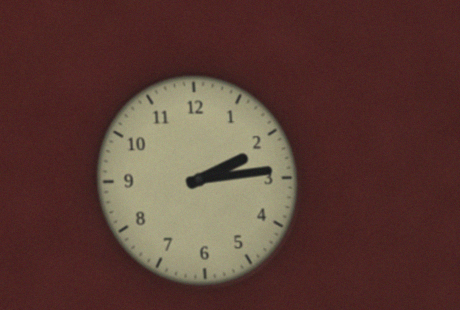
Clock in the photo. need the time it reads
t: 2:14
